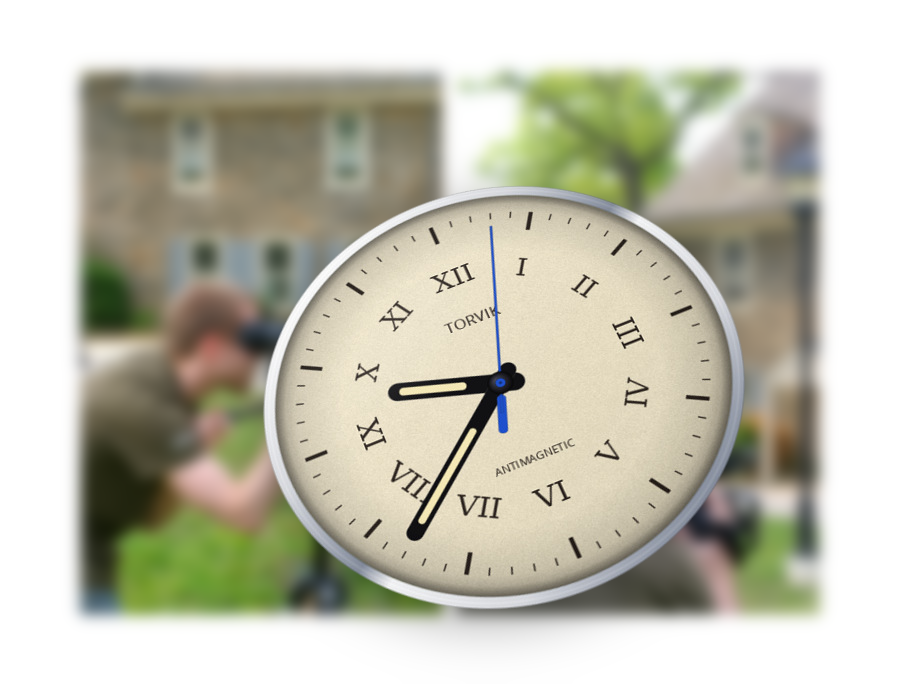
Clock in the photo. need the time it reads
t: 9:38:03
